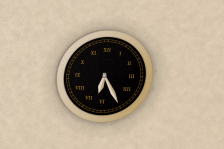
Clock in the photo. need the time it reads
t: 6:25
